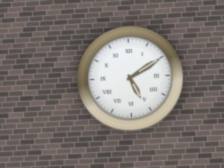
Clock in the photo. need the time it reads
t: 5:10
